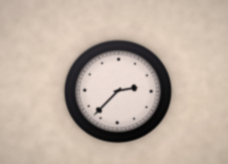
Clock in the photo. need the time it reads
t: 2:37
